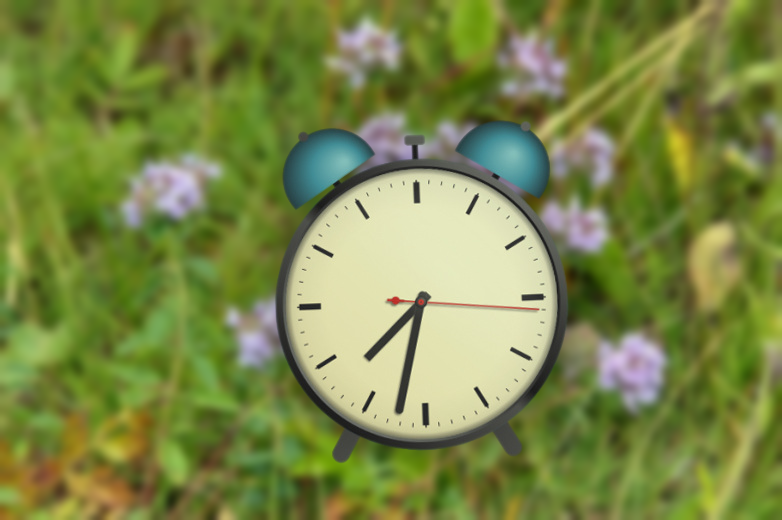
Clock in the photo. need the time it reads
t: 7:32:16
